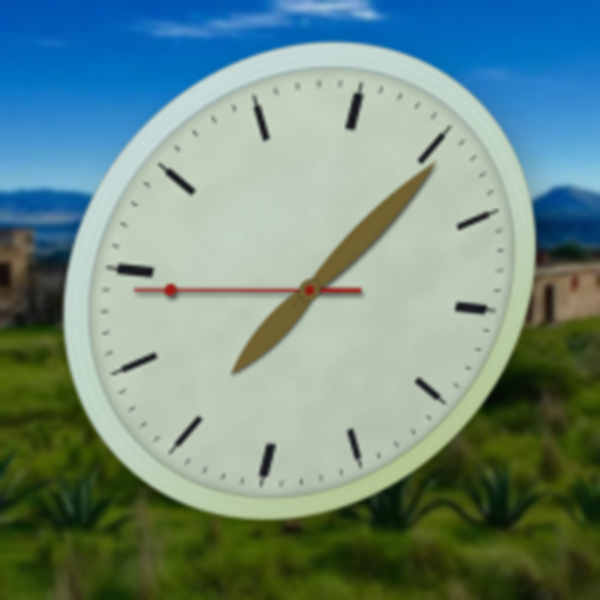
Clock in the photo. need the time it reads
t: 7:05:44
